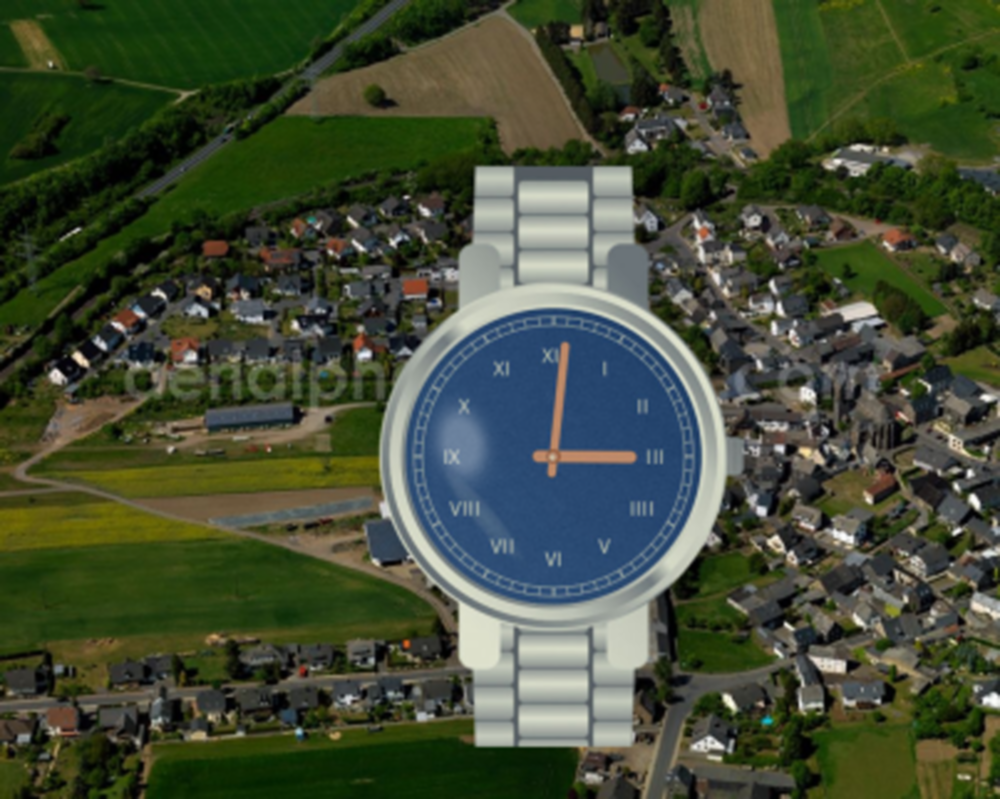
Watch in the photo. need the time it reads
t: 3:01
